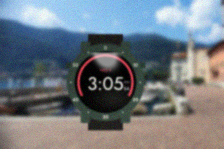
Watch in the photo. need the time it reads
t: 3:05
